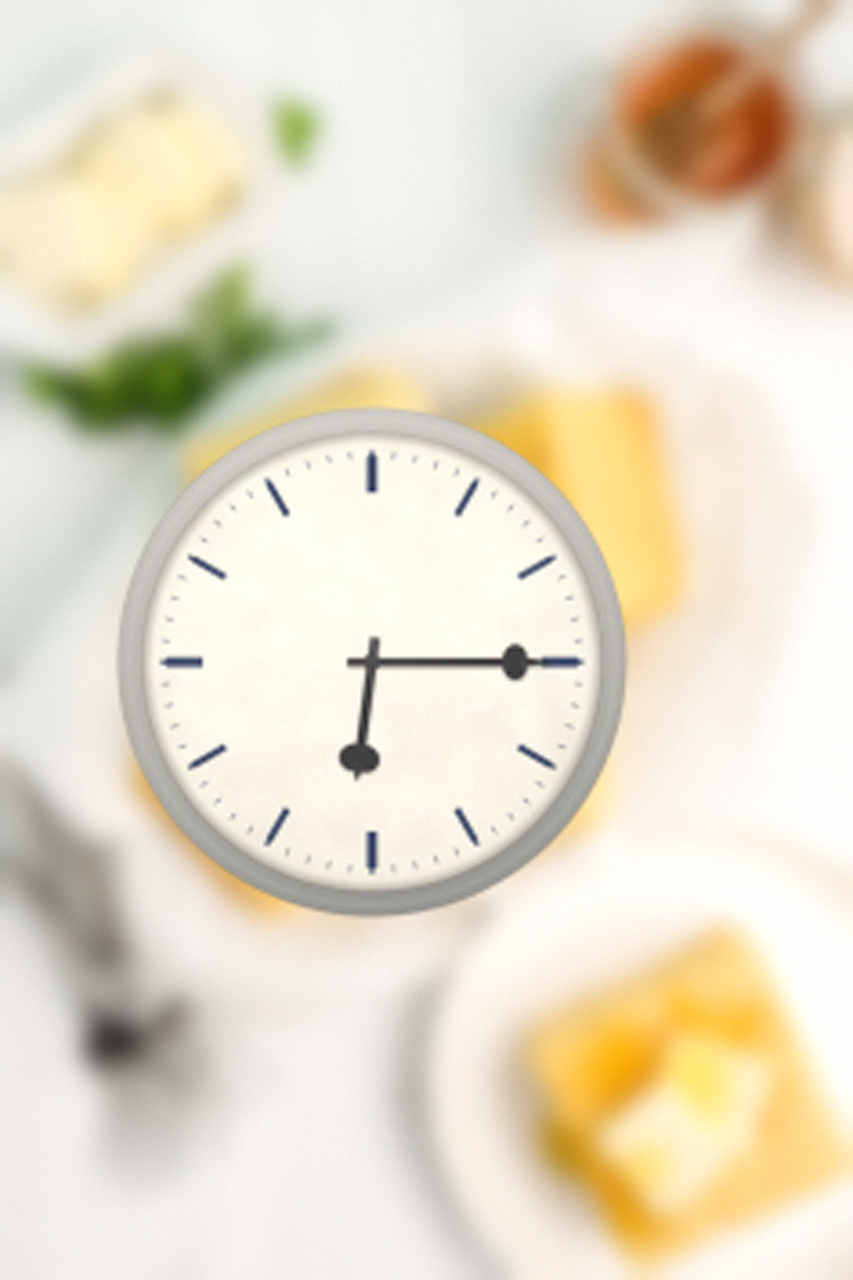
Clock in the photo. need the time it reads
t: 6:15
